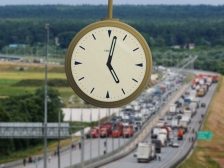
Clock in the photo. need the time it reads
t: 5:02
